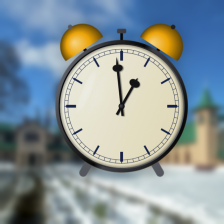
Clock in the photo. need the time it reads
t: 12:59
